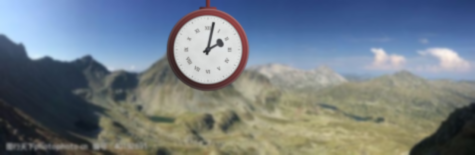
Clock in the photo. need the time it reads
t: 2:02
